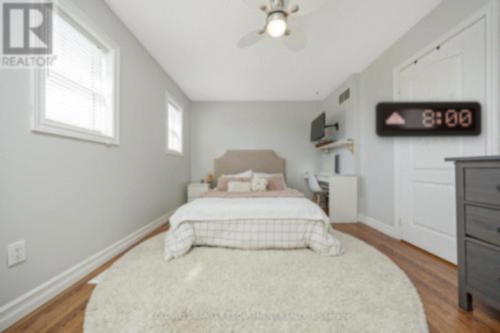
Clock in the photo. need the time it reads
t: 8:00
